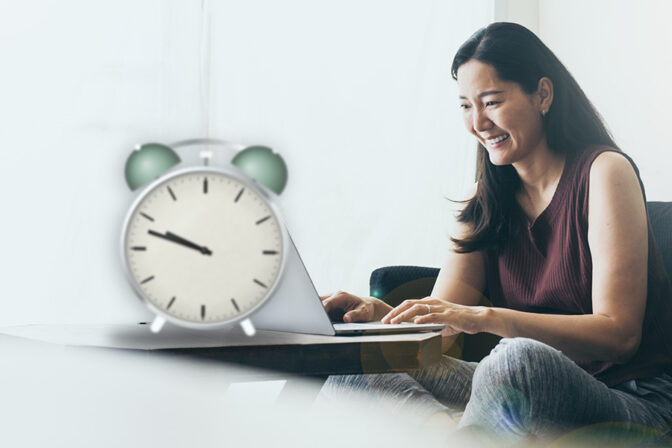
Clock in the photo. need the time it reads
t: 9:48
